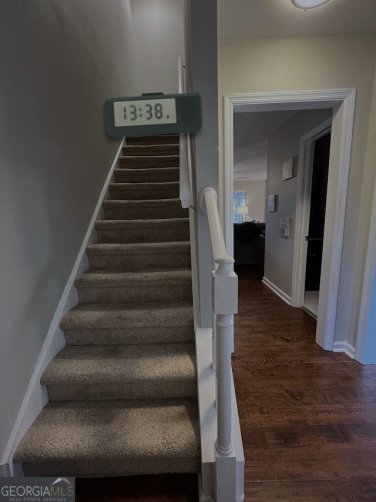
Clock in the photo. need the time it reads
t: 13:38
